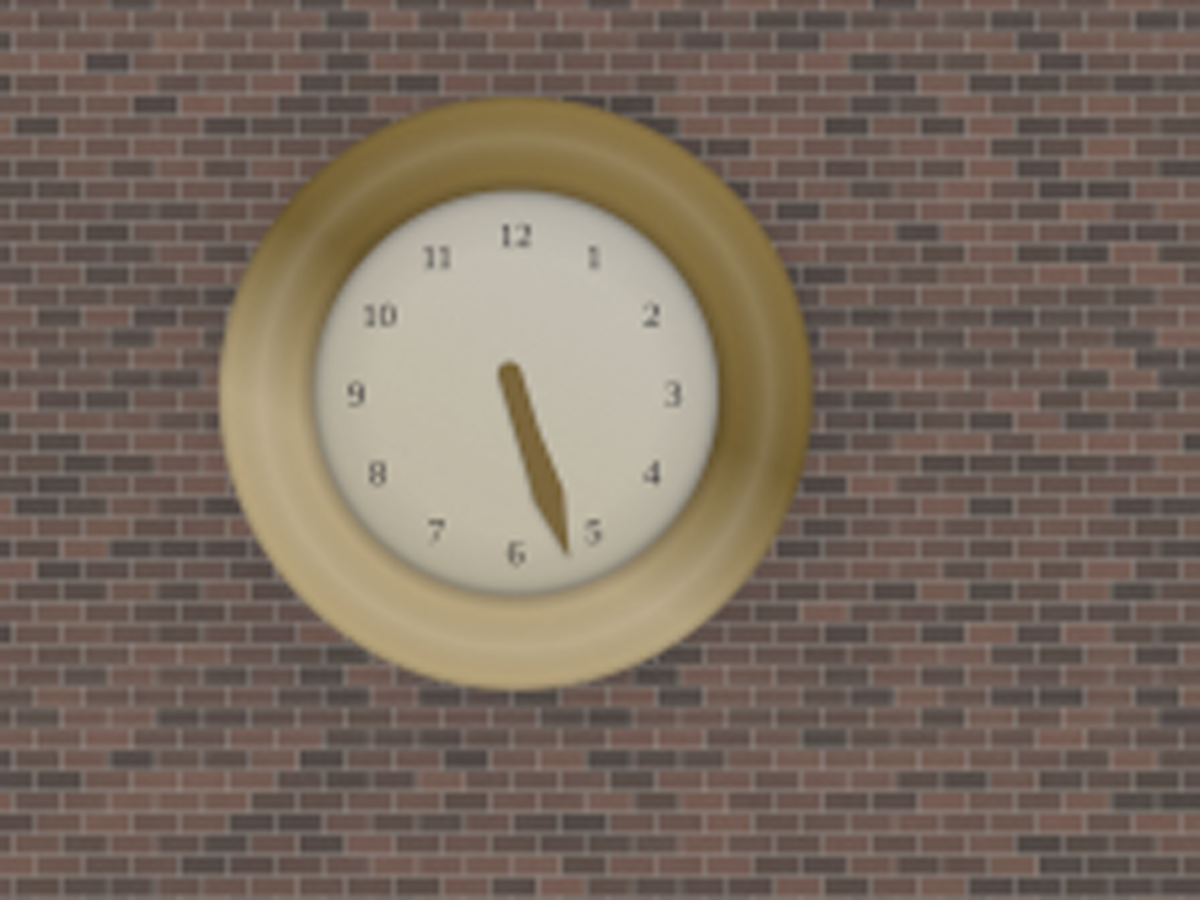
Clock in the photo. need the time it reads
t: 5:27
